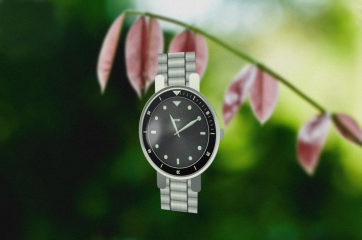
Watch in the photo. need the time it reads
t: 11:10
